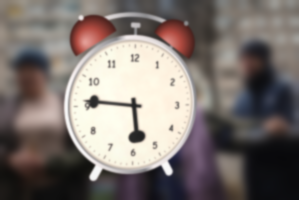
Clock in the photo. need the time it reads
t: 5:46
